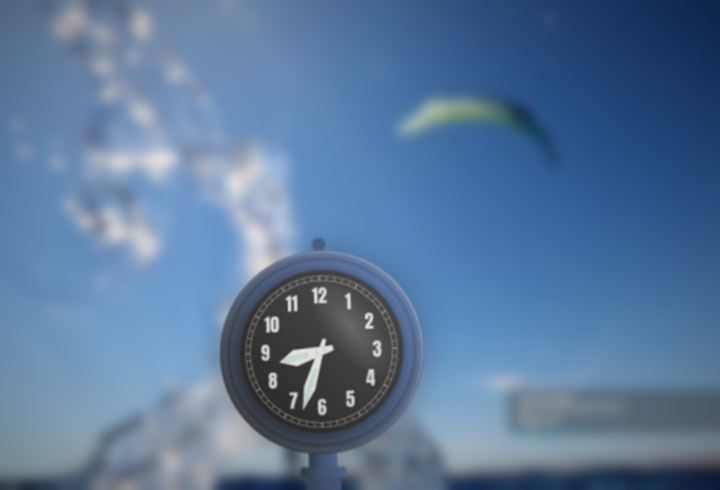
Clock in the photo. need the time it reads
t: 8:33
